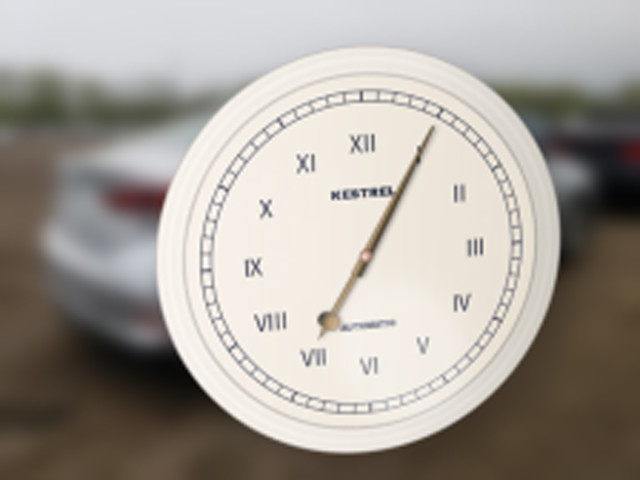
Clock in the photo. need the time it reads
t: 7:05
